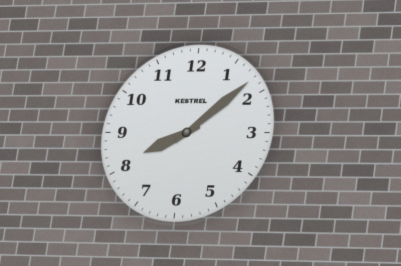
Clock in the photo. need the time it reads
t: 8:08
